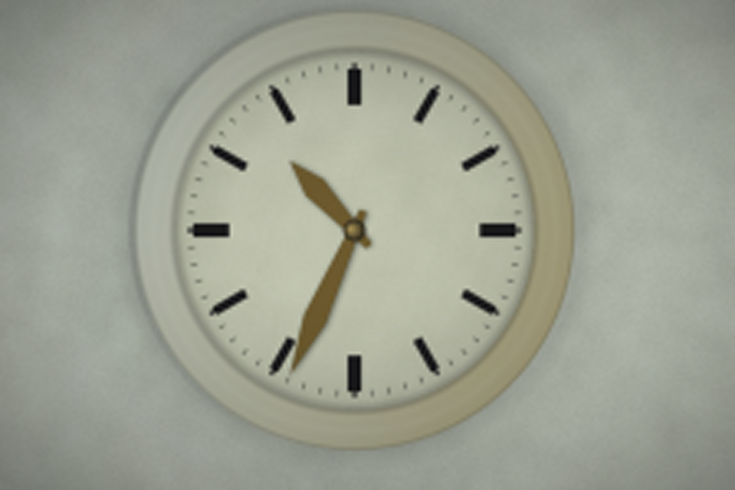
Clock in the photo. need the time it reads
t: 10:34
